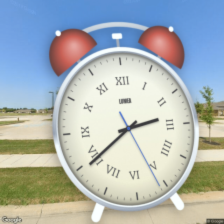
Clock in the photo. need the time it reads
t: 2:39:26
